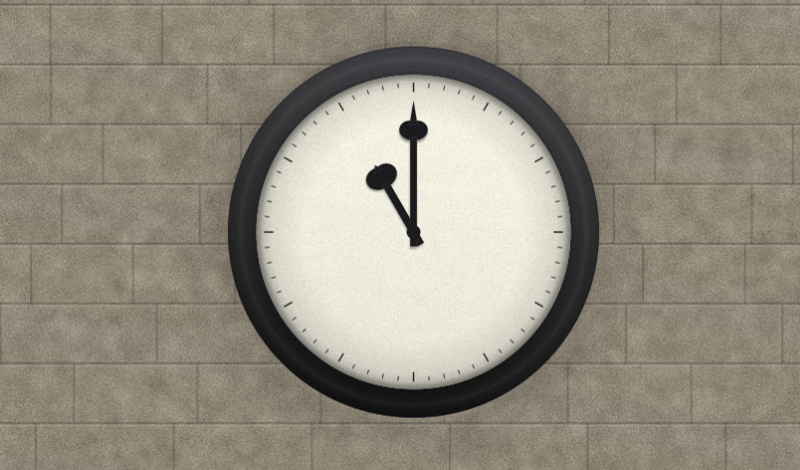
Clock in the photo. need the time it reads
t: 11:00
